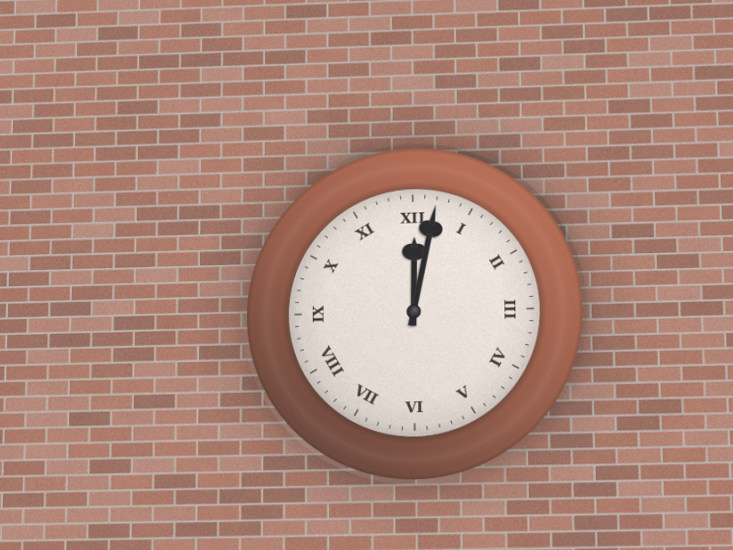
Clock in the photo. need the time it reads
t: 12:02
